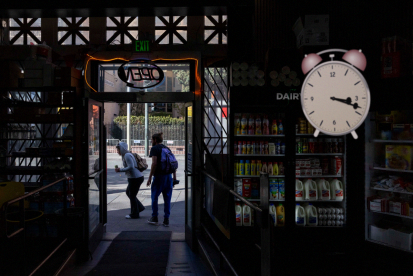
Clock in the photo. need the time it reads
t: 3:18
